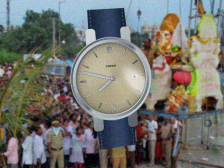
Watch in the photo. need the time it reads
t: 7:48
